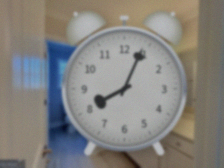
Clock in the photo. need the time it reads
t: 8:04
